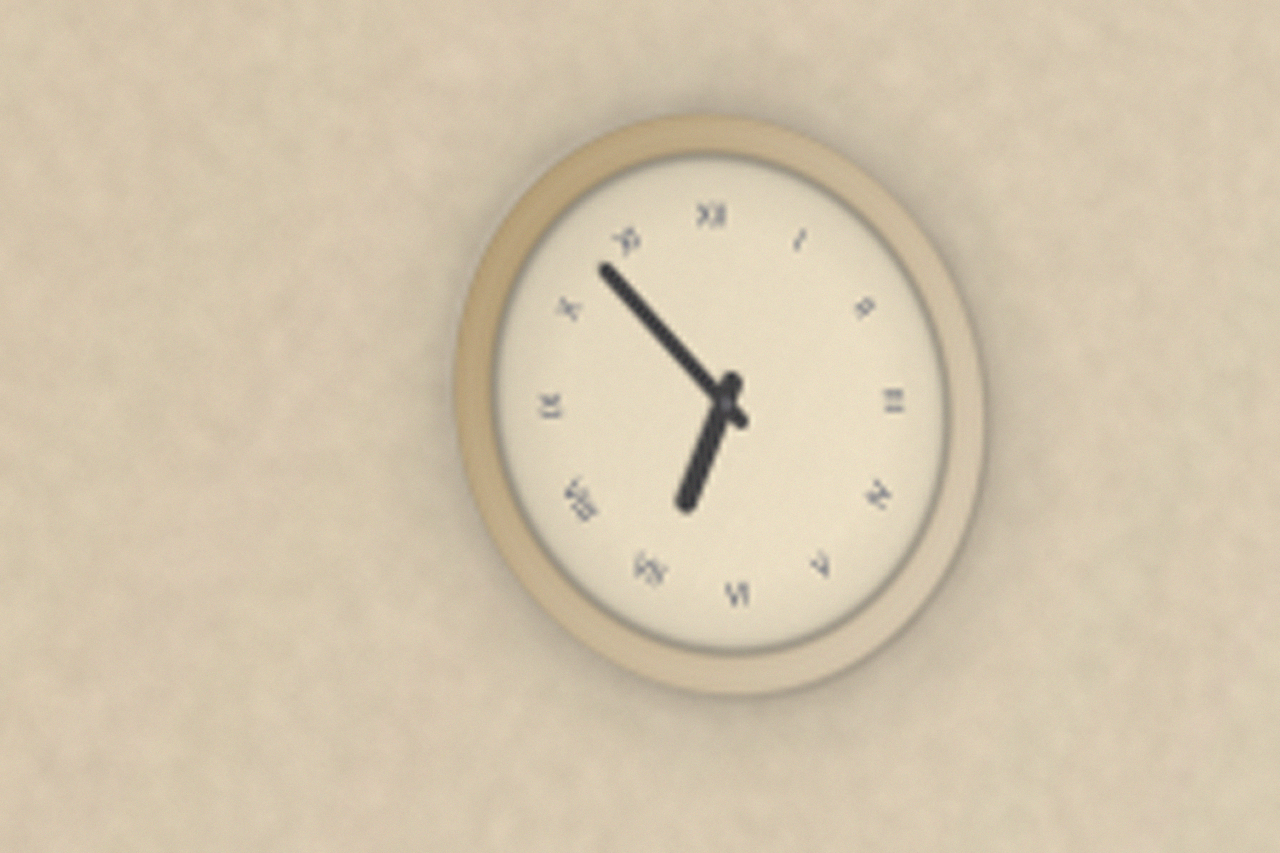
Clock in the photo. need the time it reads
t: 6:53
